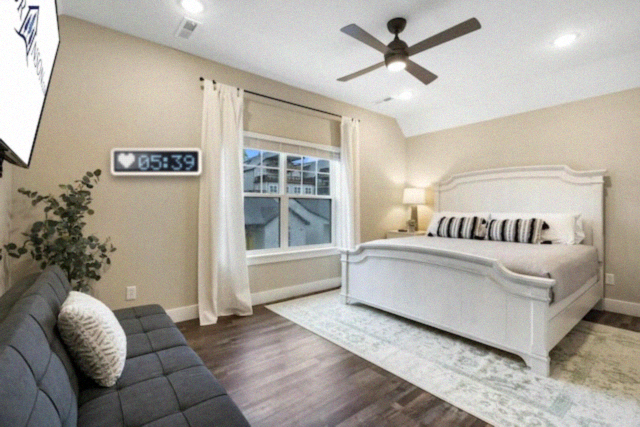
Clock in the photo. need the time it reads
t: 5:39
